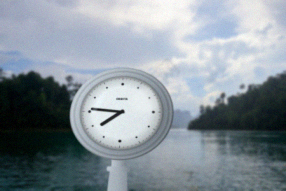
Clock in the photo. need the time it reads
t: 7:46
